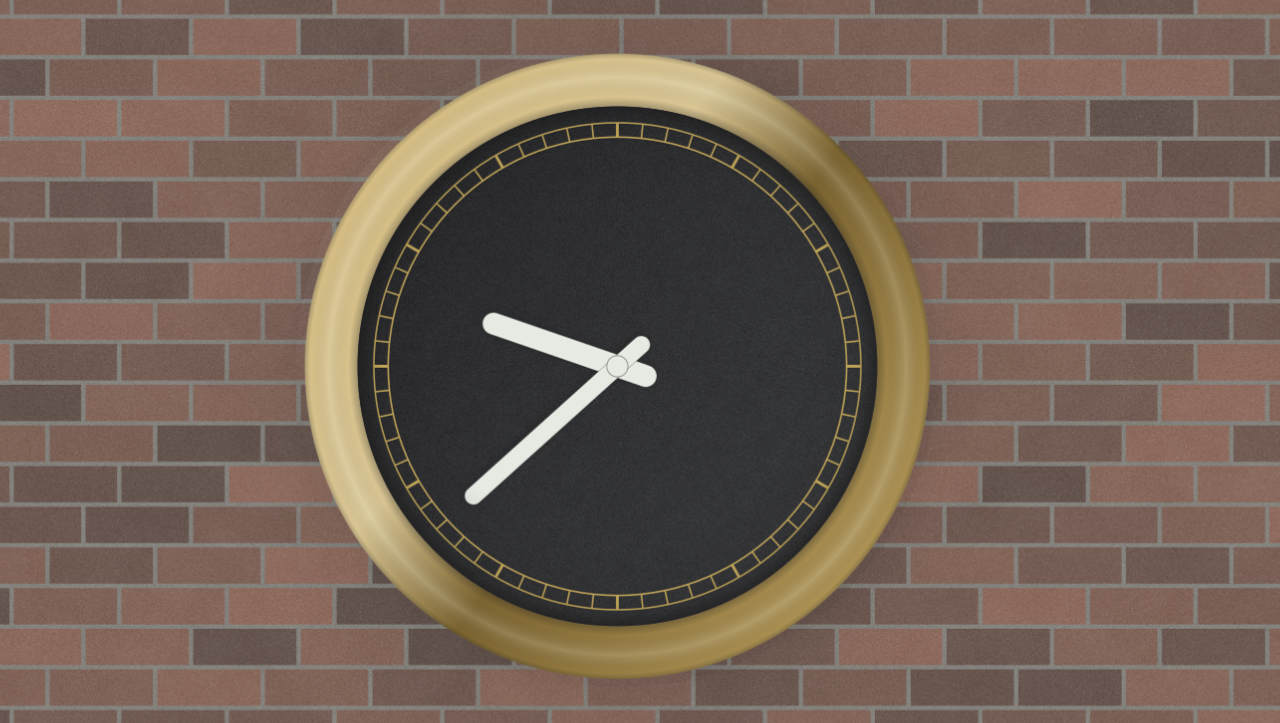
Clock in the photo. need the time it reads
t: 9:38
